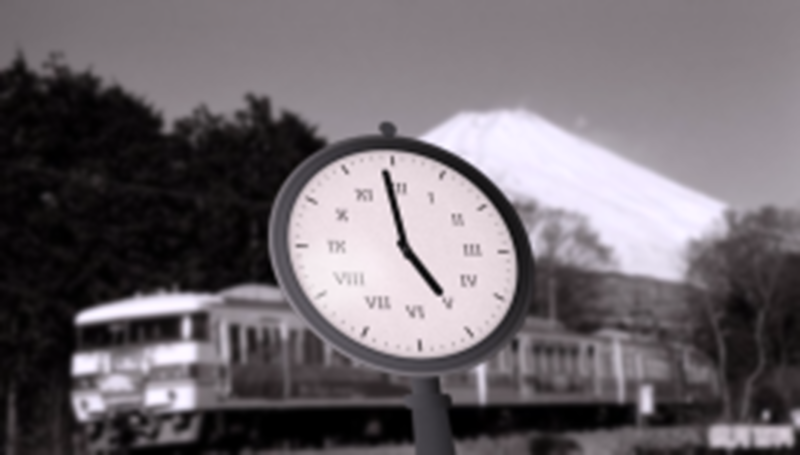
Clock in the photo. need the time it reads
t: 4:59
